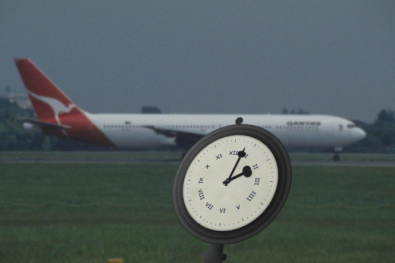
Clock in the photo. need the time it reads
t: 2:03
